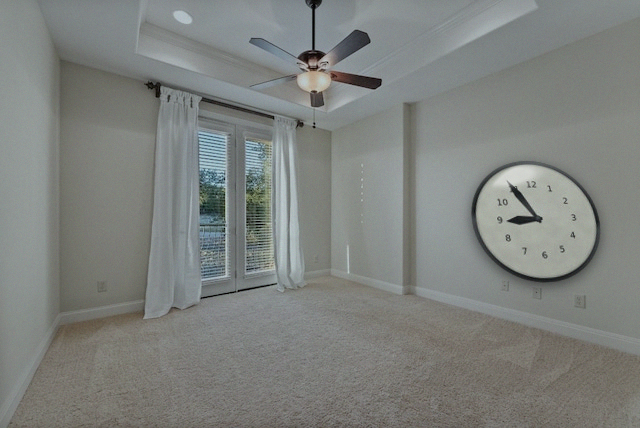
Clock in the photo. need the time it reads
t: 8:55
